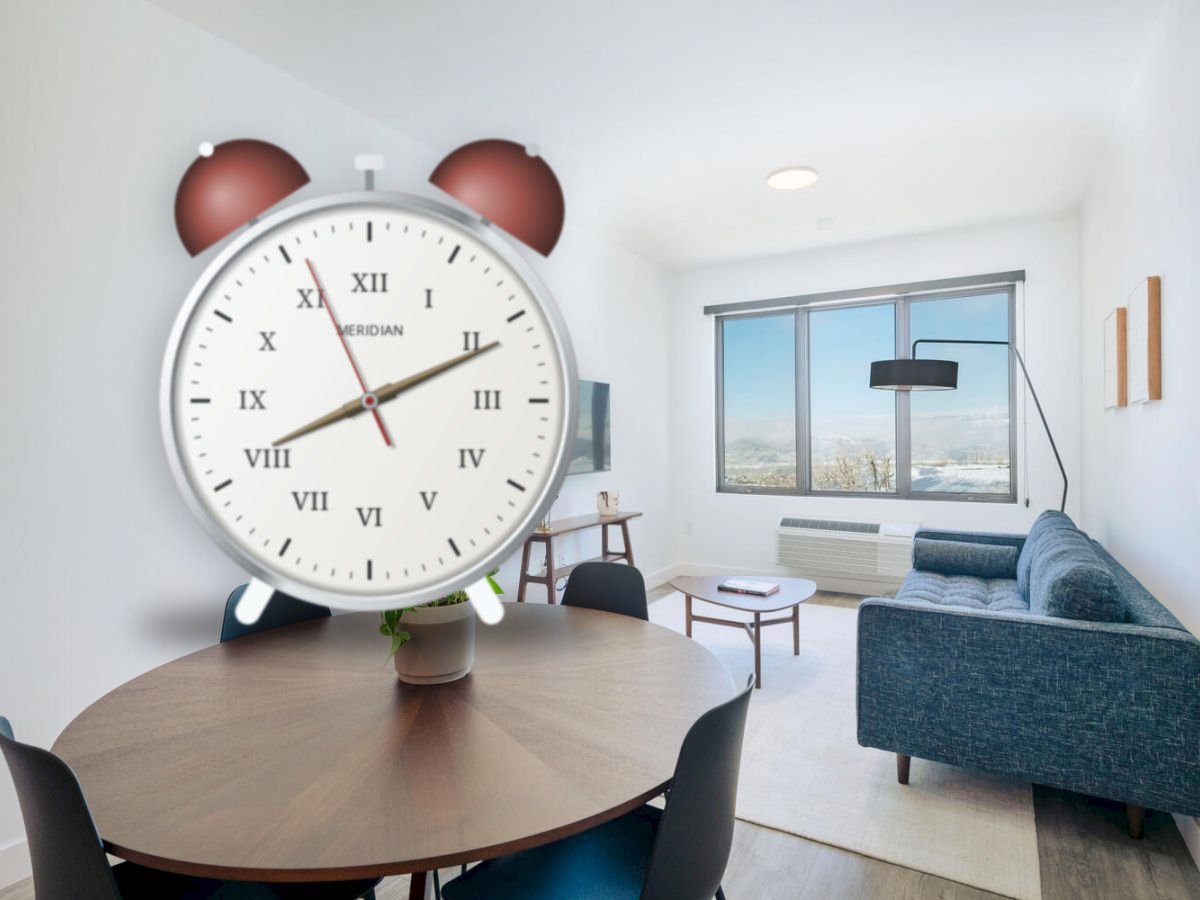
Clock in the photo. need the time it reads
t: 8:10:56
